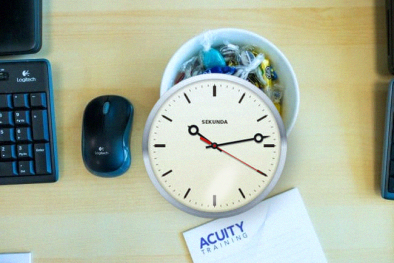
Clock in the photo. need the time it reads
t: 10:13:20
